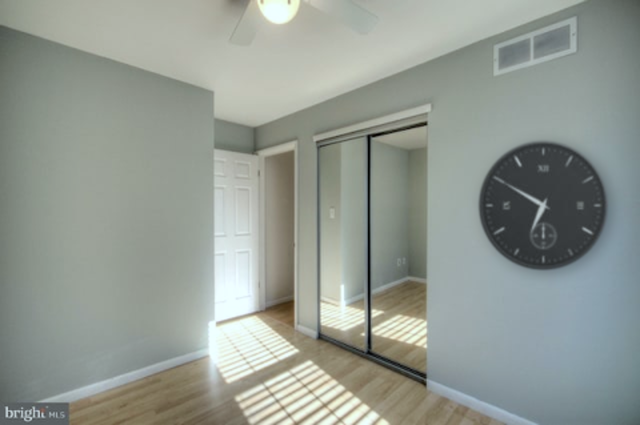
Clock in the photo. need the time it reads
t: 6:50
